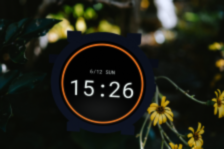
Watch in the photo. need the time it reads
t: 15:26
